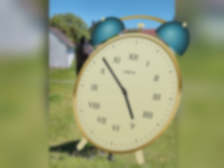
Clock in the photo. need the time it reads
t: 4:52
